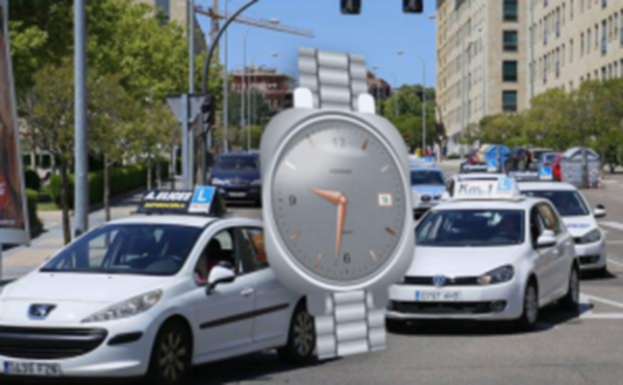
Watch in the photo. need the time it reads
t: 9:32
